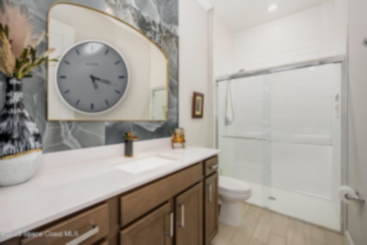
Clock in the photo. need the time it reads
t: 5:18
